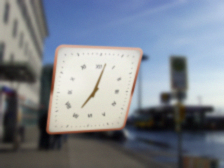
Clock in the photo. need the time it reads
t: 7:02
